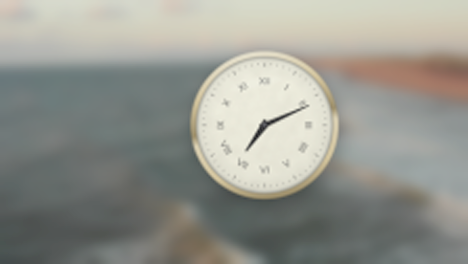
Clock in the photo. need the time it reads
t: 7:11
